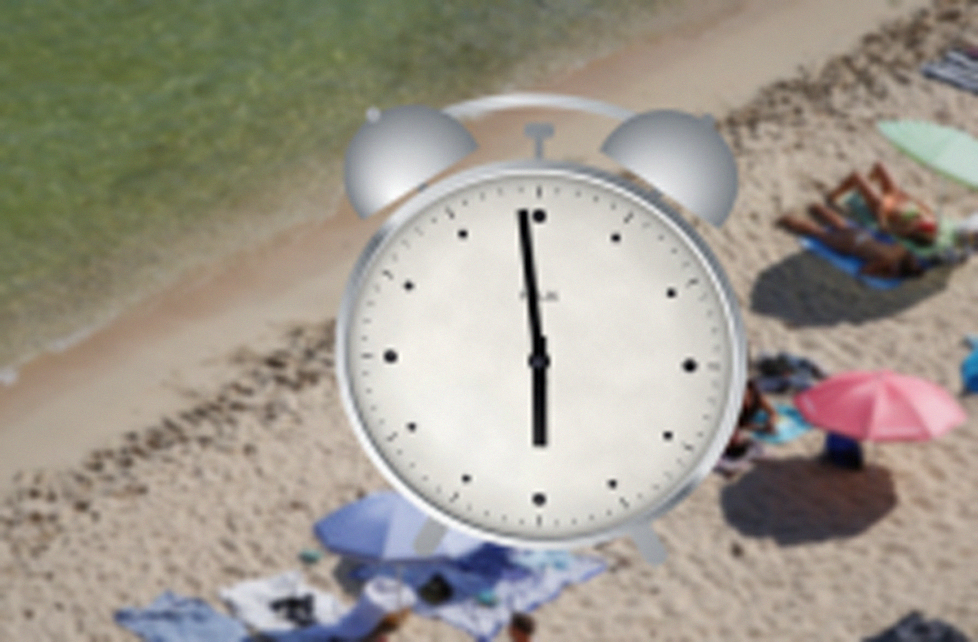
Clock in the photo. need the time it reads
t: 5:59
